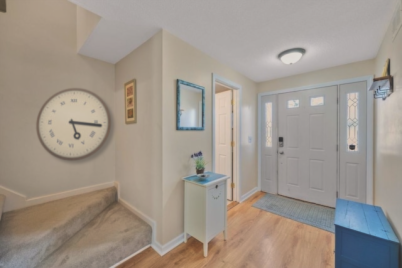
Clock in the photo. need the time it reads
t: 5:16
